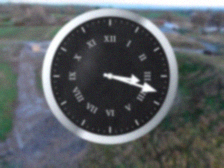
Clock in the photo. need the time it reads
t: 3:18
